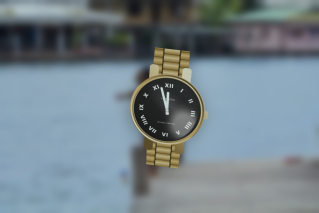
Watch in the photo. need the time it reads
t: 11:57
